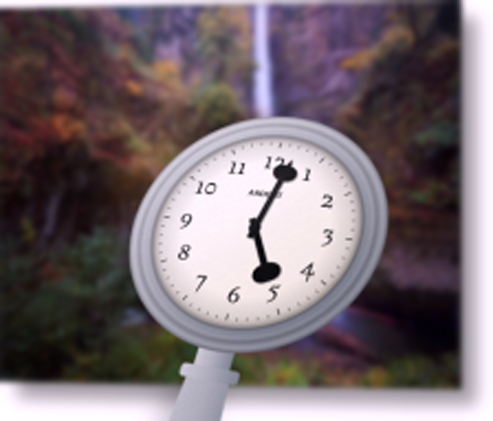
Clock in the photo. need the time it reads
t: 5:02
